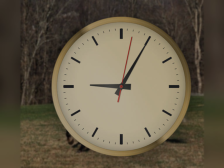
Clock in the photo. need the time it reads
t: 9:05:02
